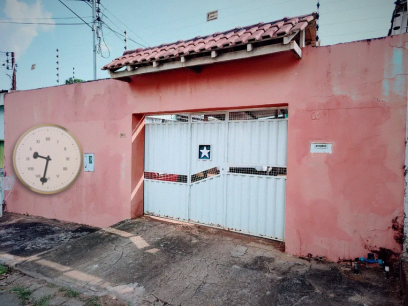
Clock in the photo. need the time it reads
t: 9:32
